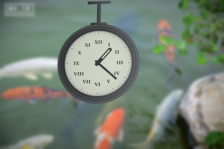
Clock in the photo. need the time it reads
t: 1:22
